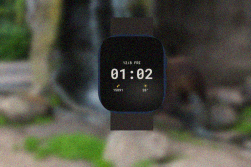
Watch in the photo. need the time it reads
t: 1:02
